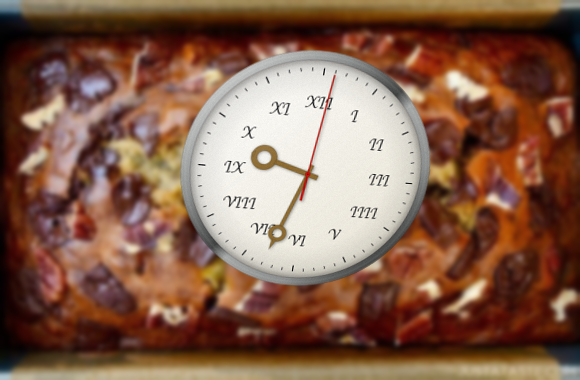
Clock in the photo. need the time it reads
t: 9:33:01
